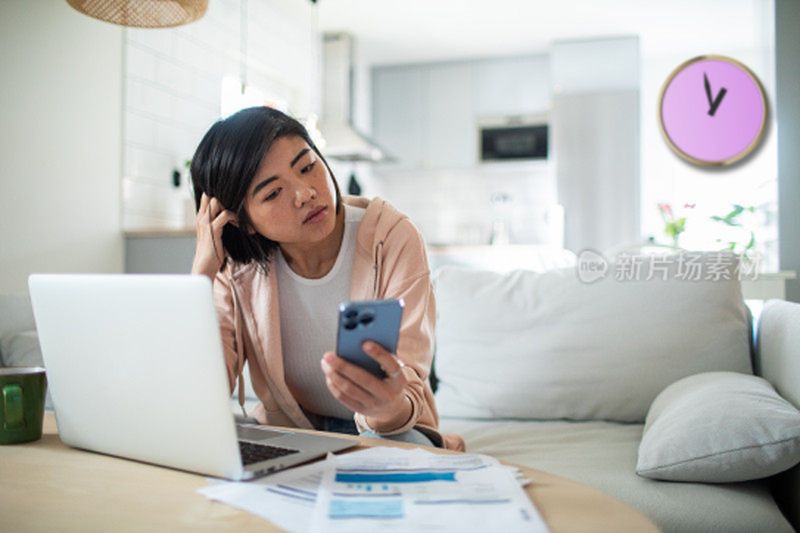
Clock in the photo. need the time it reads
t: 12:58
